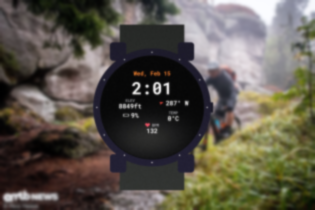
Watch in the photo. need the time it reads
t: 2:01
